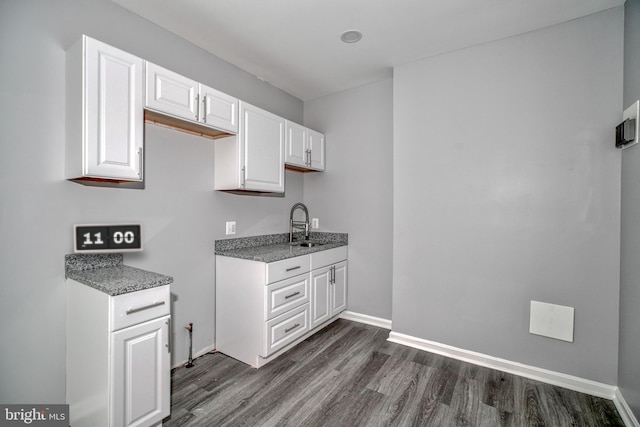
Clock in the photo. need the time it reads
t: 11:00
